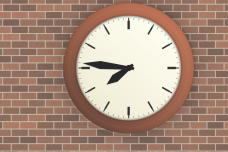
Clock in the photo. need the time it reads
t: 7:46
